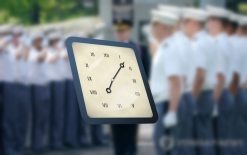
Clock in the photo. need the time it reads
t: 7:07
